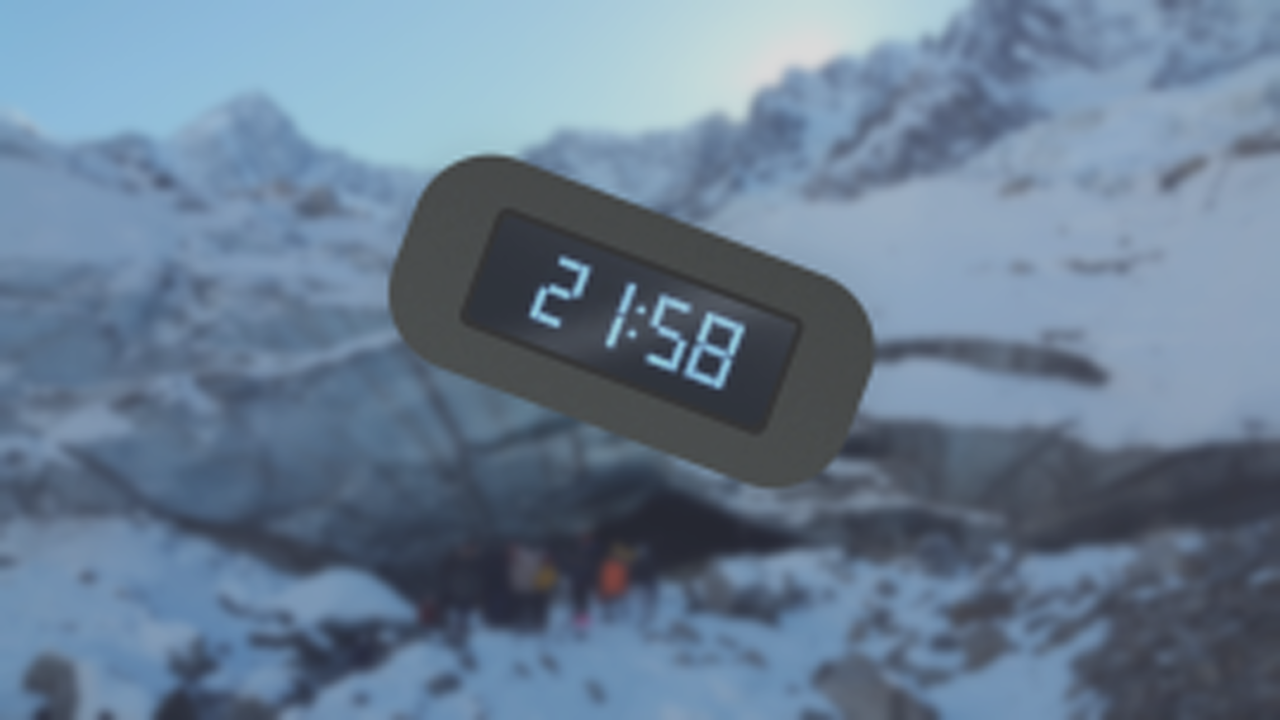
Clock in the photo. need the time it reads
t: 21:58
